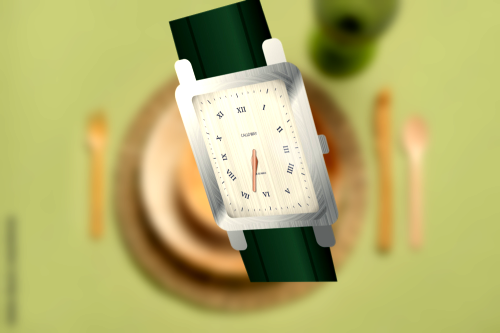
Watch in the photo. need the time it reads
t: 6:33
